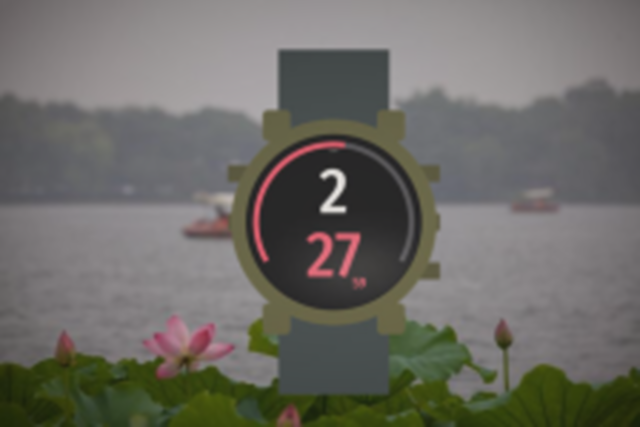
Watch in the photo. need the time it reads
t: 2:27
